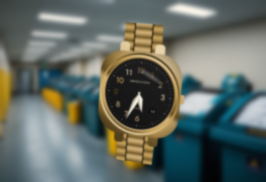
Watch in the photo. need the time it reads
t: 5:34
